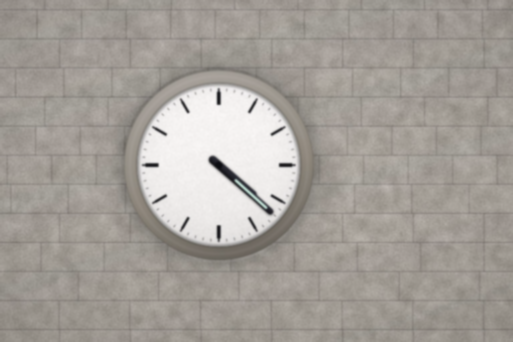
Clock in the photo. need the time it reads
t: 4:22
